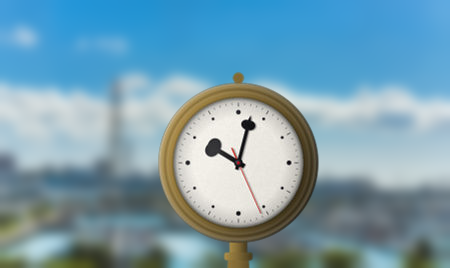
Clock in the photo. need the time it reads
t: 10:02:26
